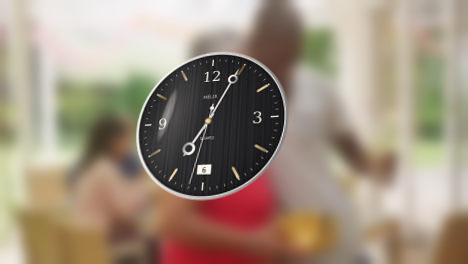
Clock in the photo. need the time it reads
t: 7:04:32
